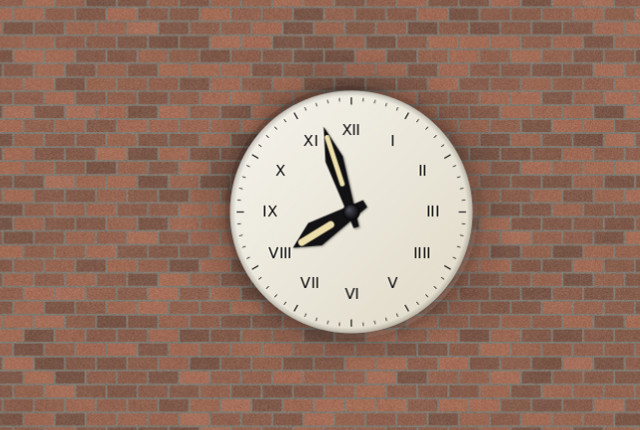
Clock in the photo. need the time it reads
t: 7:57
